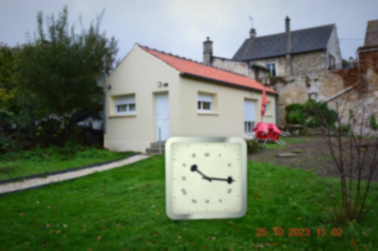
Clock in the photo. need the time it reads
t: 10:16
